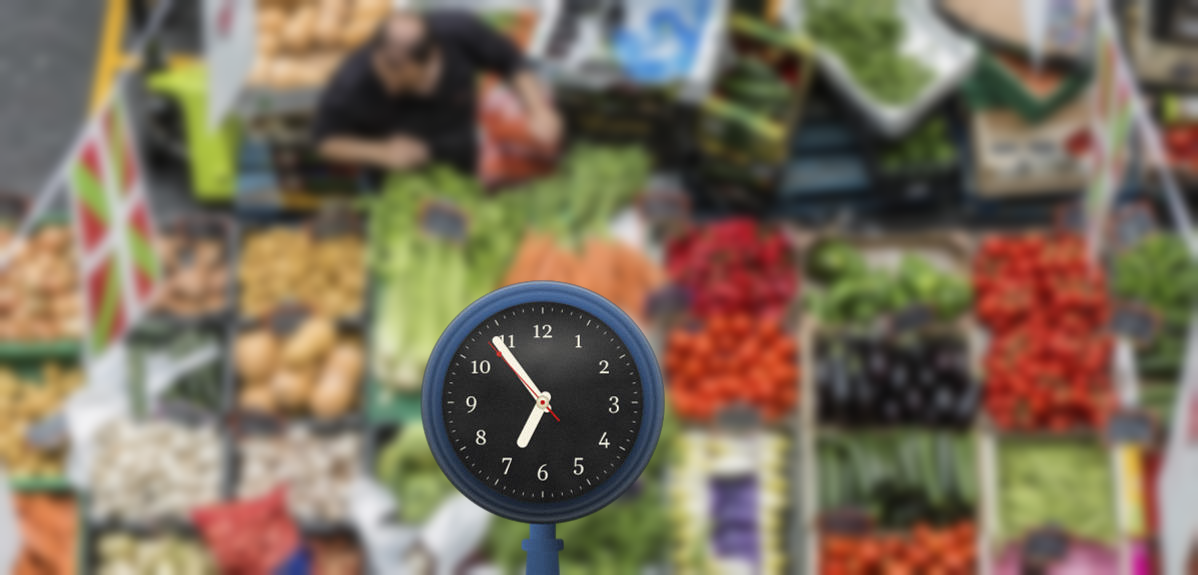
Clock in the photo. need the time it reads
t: 6:53:53
